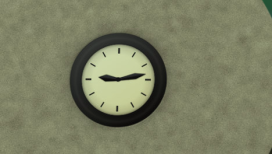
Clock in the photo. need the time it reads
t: 9:13
